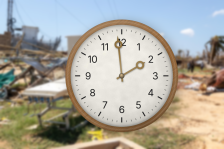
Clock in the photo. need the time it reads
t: 1:59
